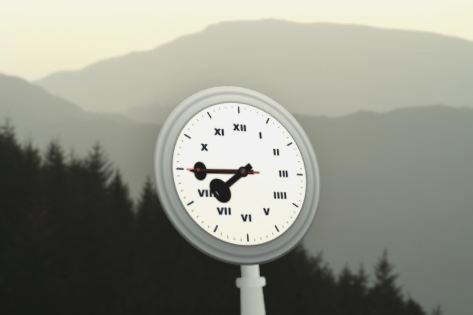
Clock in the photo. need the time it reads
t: 7:44:45
